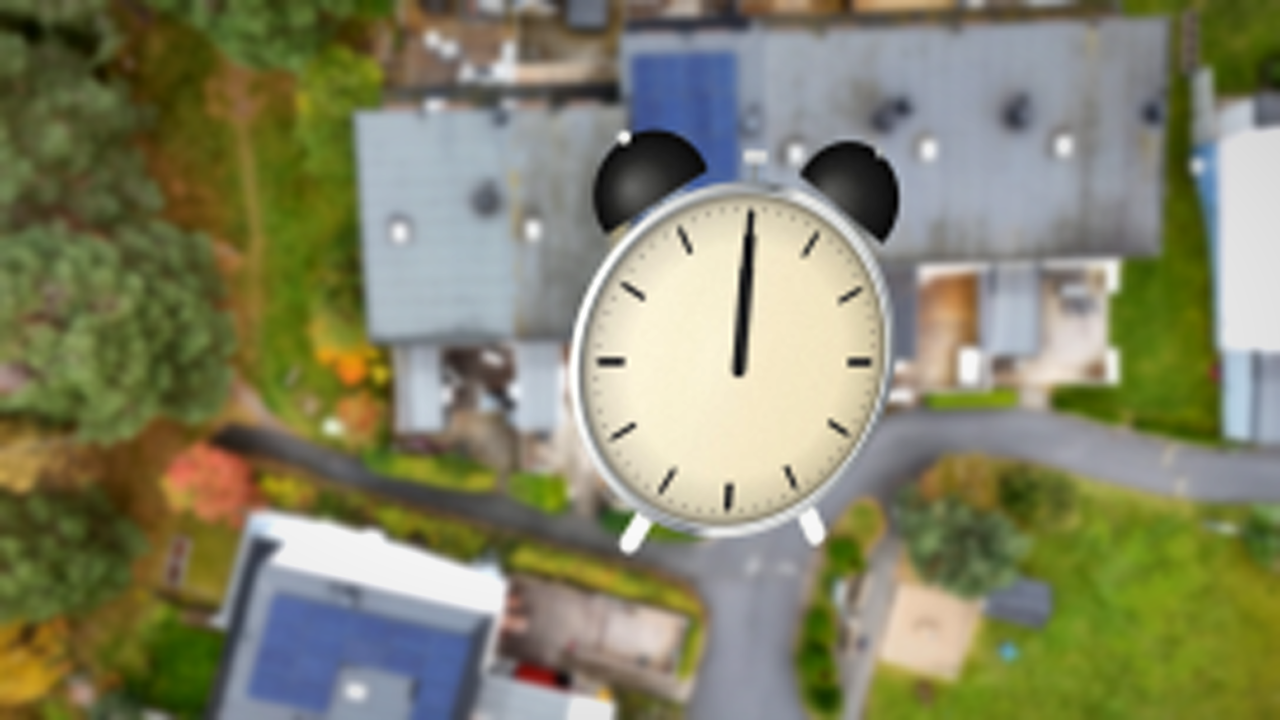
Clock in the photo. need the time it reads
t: 12:00
